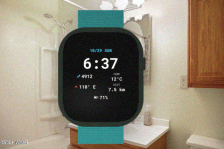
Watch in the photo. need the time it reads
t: 6:37
